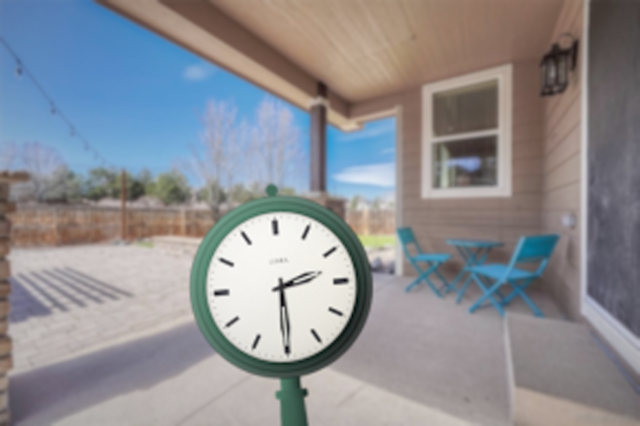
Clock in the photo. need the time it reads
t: 2:30
